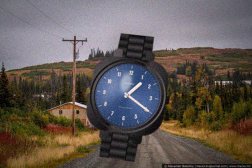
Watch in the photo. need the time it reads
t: 1:20
